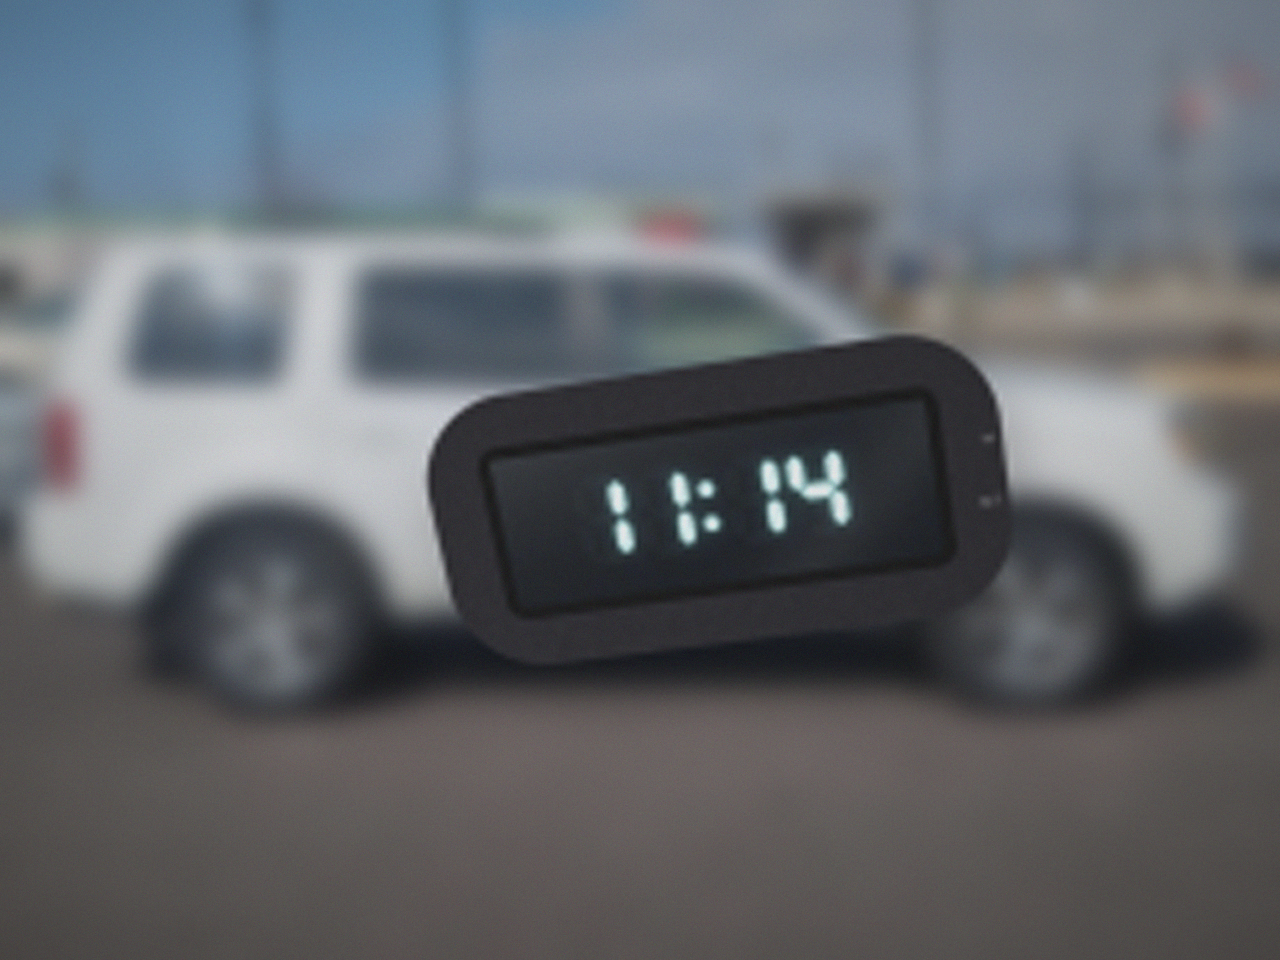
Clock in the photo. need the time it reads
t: 11:14
